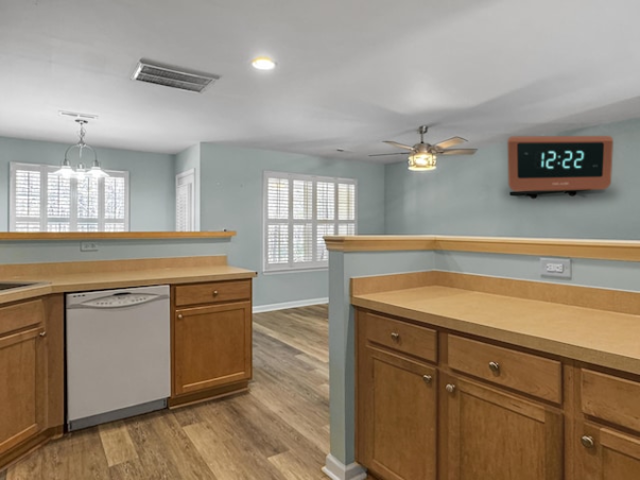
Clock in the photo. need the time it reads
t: 12:22
